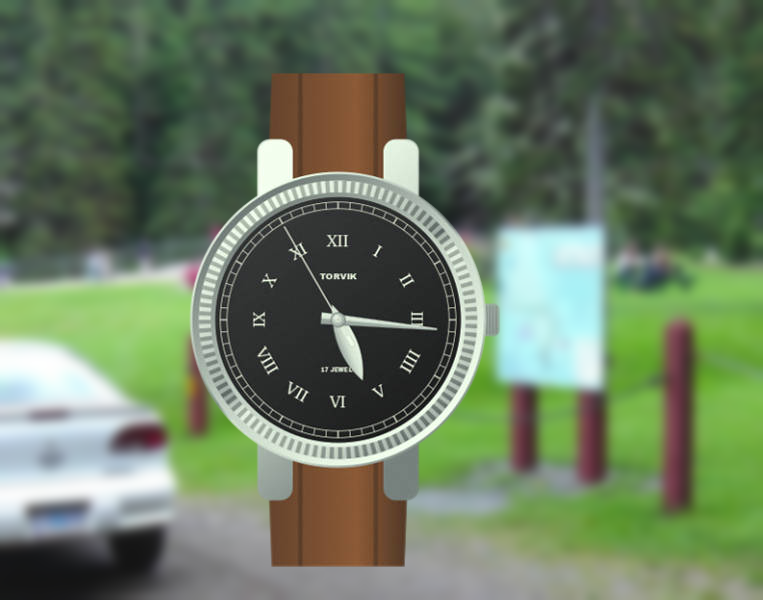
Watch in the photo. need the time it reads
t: 5:15:55
